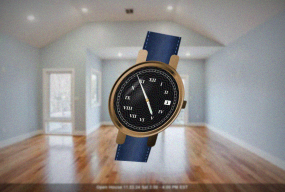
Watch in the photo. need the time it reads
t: 4:54
